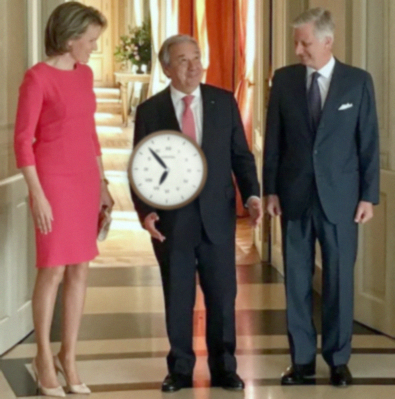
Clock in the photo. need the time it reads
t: 6:53
